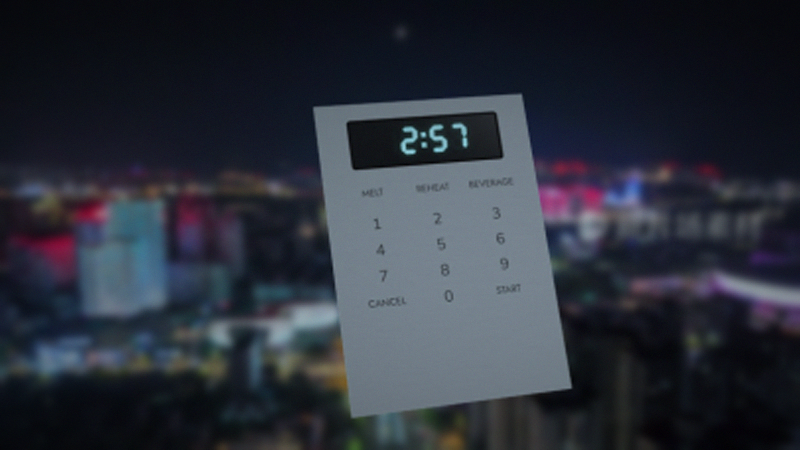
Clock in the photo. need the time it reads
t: 2:57
